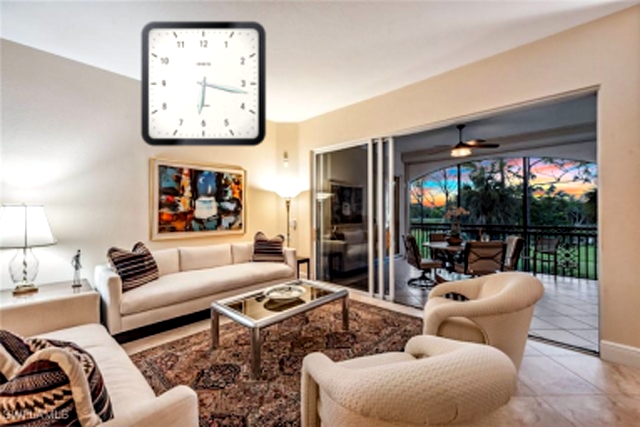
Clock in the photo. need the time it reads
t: 6:17
